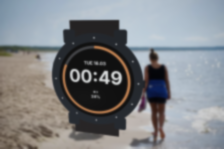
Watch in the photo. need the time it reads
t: 0:49
